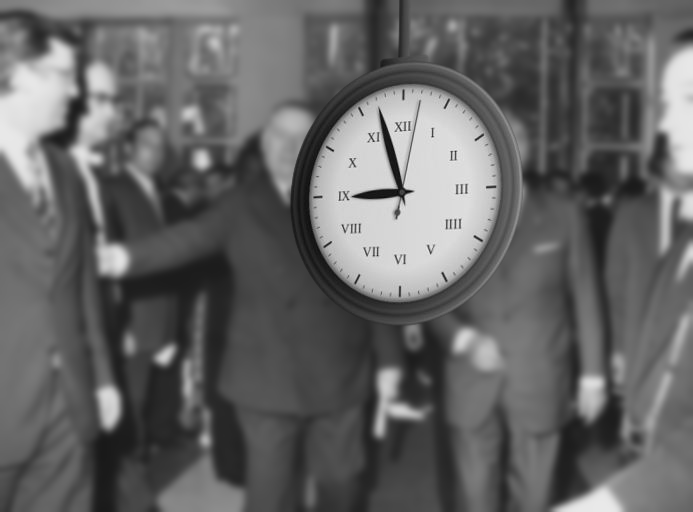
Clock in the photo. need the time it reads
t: 8:57:02
